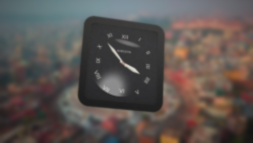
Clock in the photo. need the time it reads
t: 3:53
